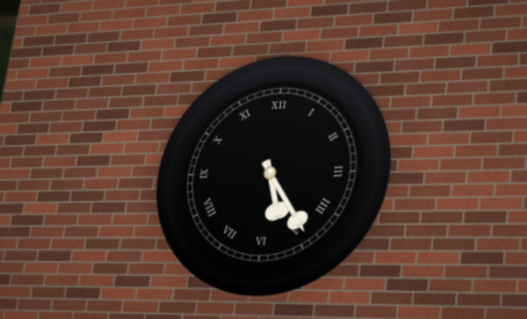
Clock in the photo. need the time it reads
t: 5:24
